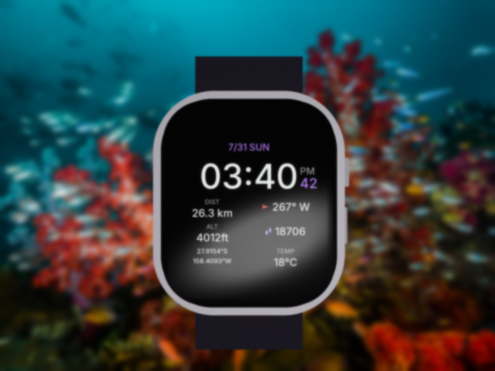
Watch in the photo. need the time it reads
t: 3:40:42
